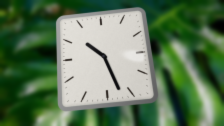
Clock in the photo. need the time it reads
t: 10:27
